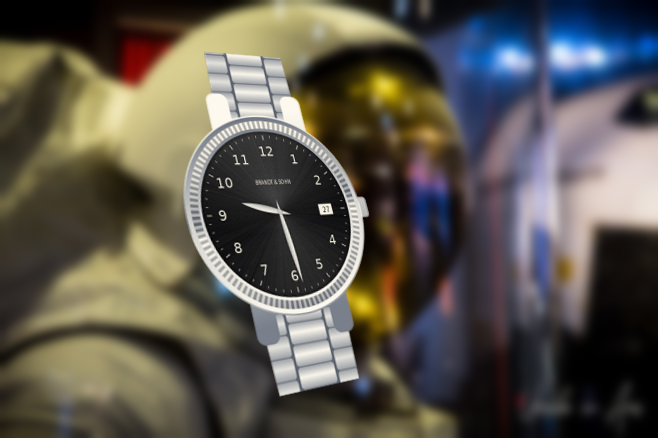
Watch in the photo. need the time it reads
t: 9:29
